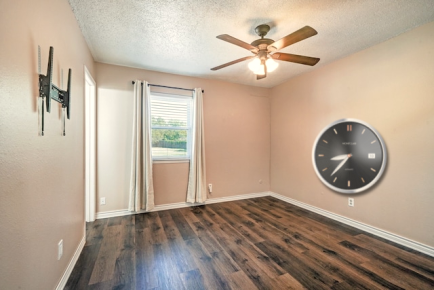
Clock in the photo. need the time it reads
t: 8:37
